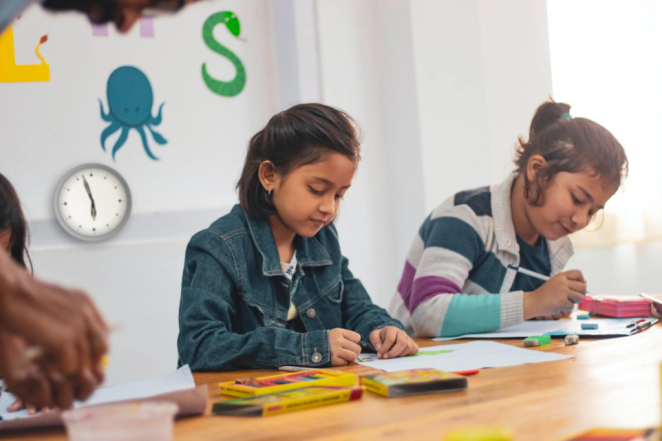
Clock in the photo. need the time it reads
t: 5:57
